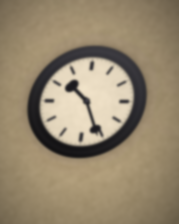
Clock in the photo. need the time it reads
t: 10:26
